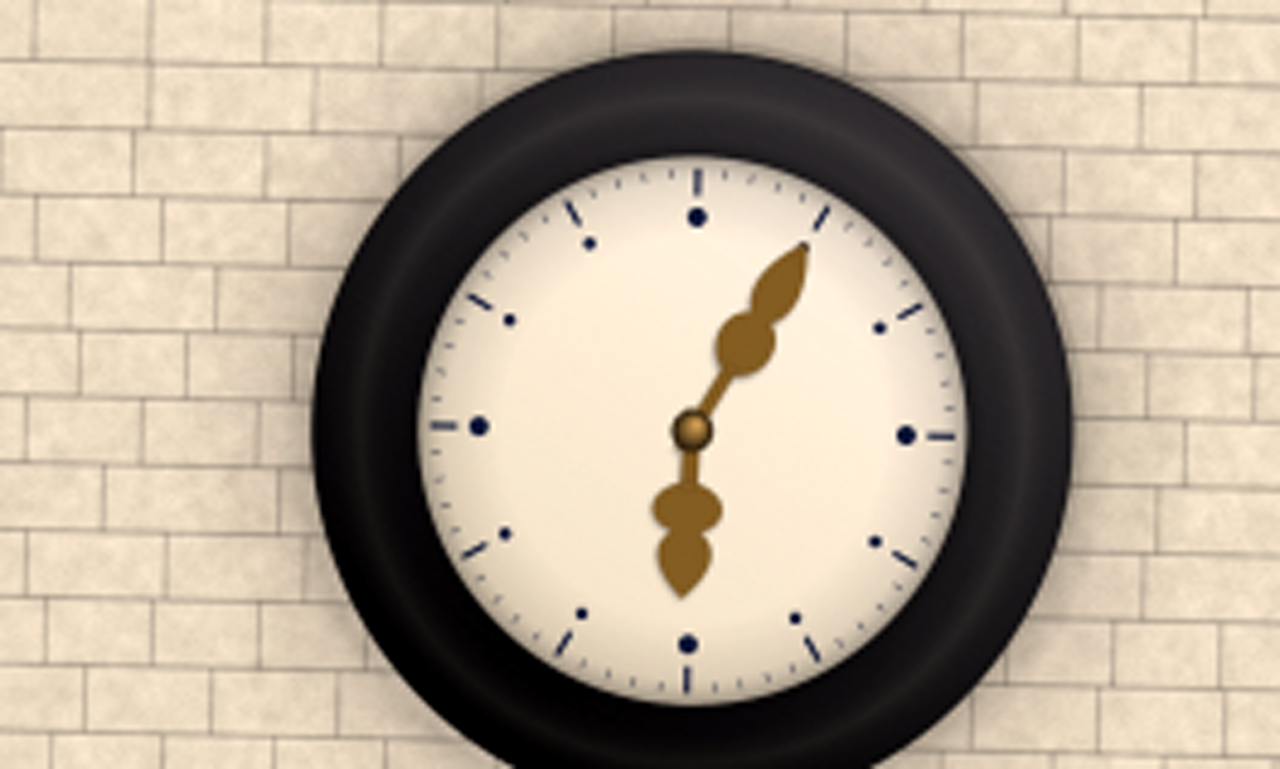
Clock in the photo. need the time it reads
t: 6:05
